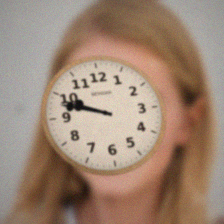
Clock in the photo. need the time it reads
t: 9:48
